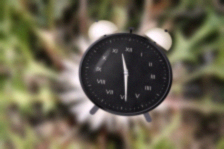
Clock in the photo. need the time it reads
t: 11:29
